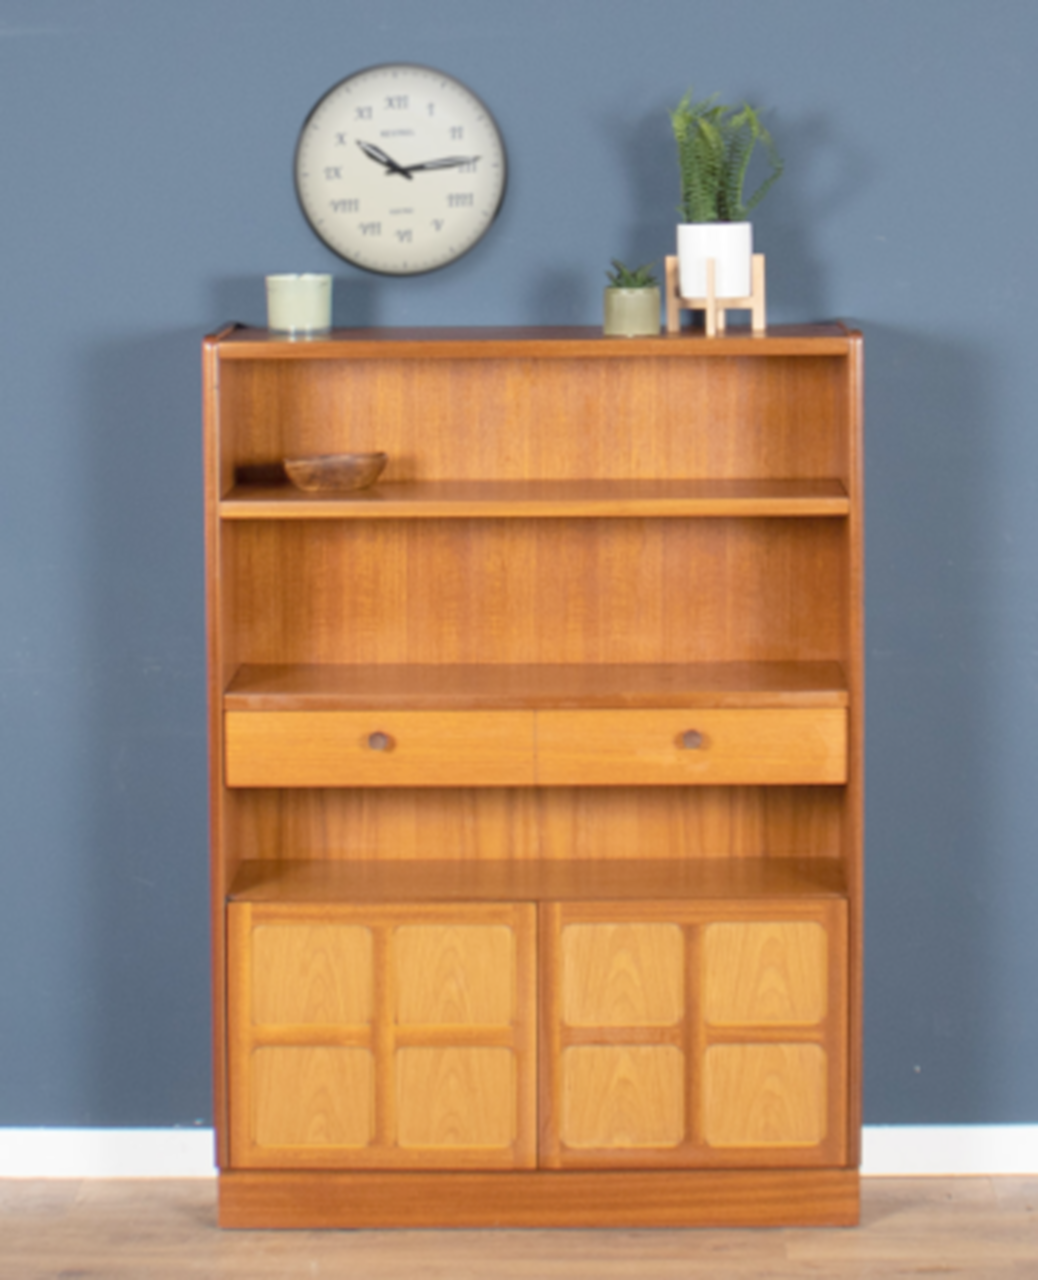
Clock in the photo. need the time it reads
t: 10:14
